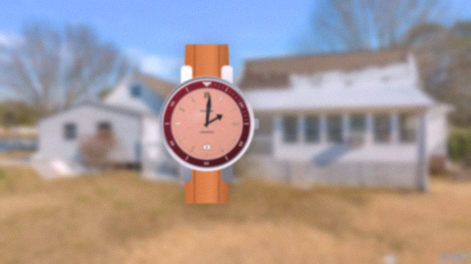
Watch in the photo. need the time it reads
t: 2:01
